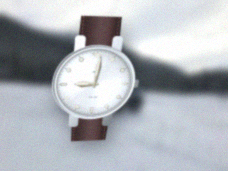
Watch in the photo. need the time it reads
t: 9:01
